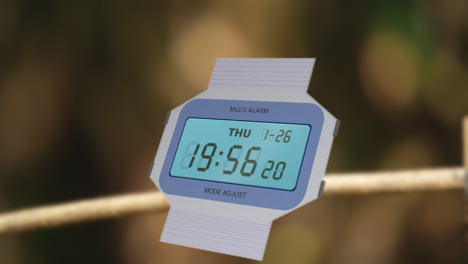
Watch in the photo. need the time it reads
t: 19:56:20
